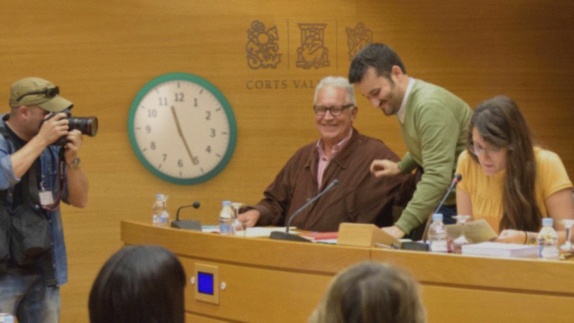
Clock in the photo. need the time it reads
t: 11:26
